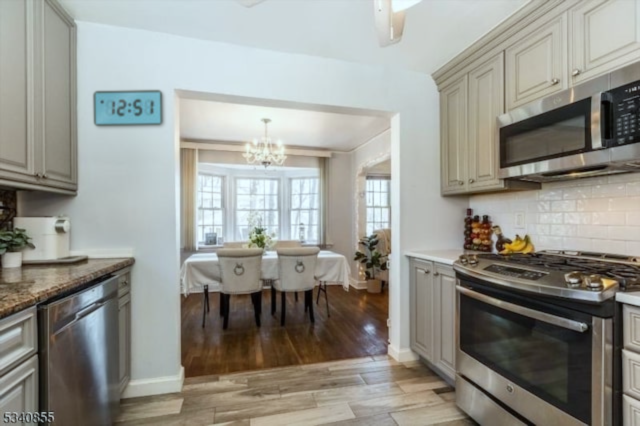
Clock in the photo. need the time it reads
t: 12:51
